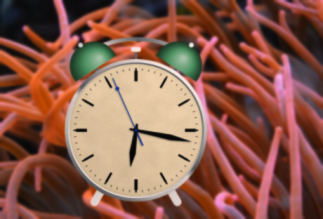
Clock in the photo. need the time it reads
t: 6:16:56
